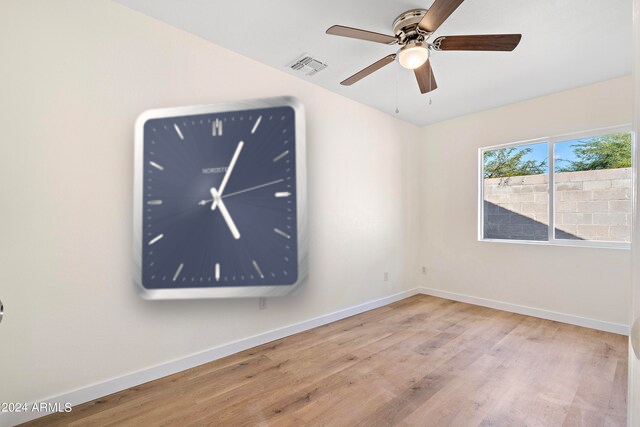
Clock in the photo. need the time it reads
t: 5:04:13
